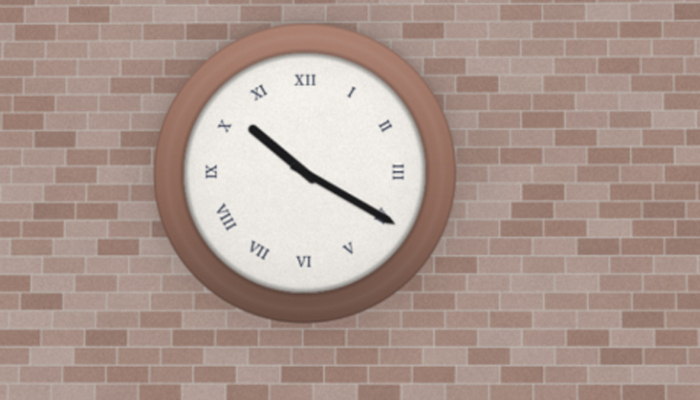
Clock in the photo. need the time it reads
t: 10:20
